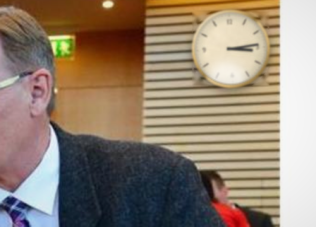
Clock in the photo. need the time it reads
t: 3:14
